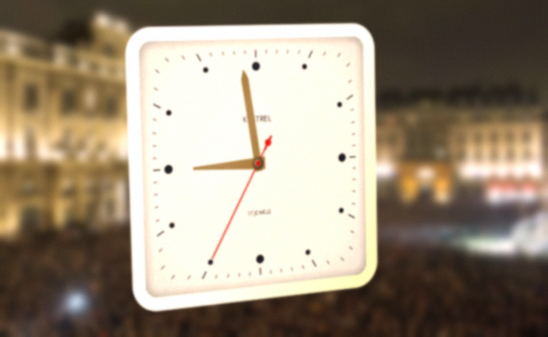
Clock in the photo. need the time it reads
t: 8:58:35
